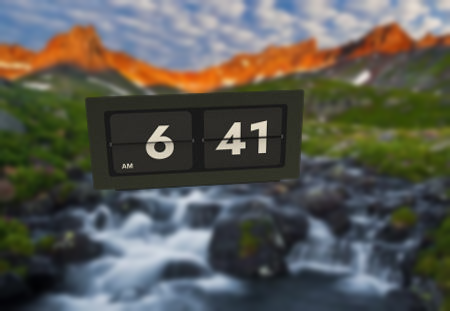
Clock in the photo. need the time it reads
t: 6:41
